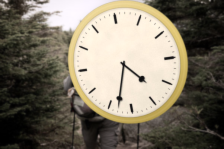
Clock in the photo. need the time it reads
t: 4:33
